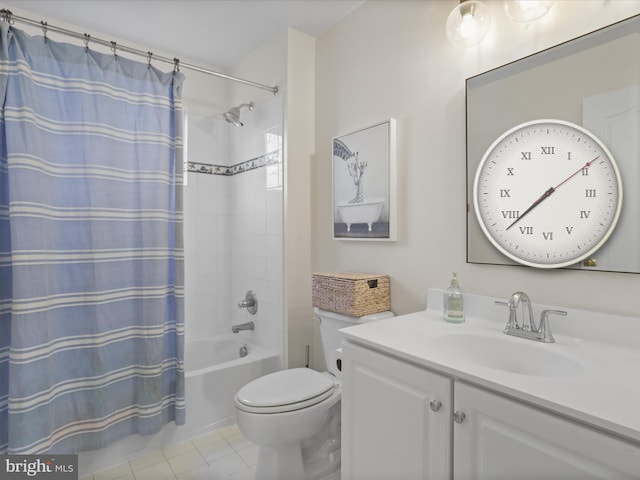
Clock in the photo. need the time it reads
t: 7:38:09
